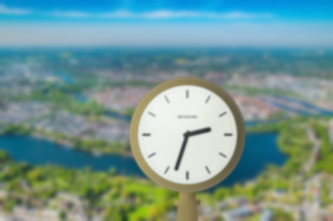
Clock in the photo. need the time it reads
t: 2:33
